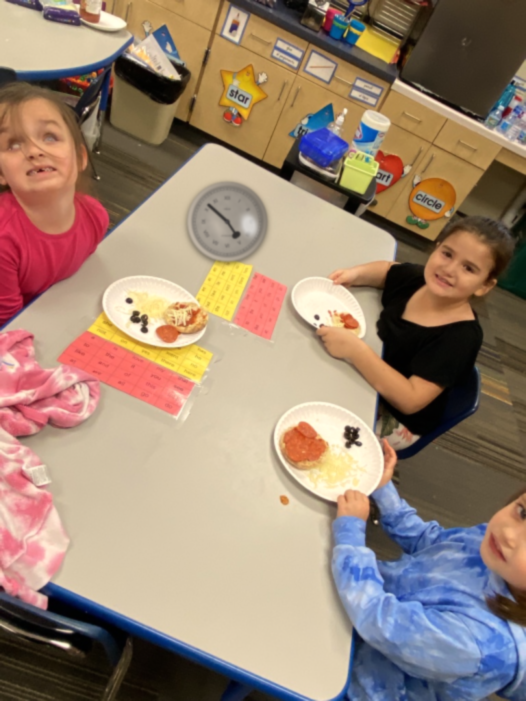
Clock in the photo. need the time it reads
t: 4:52
